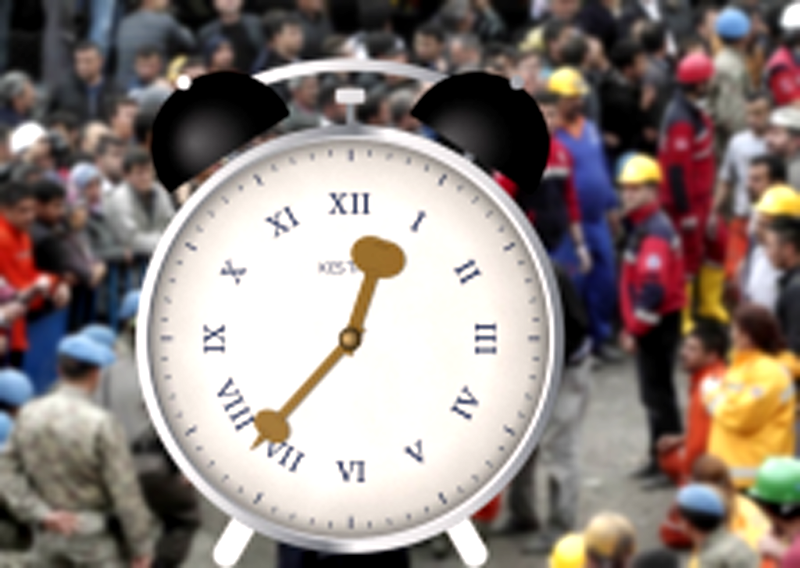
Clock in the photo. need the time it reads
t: 12:37
